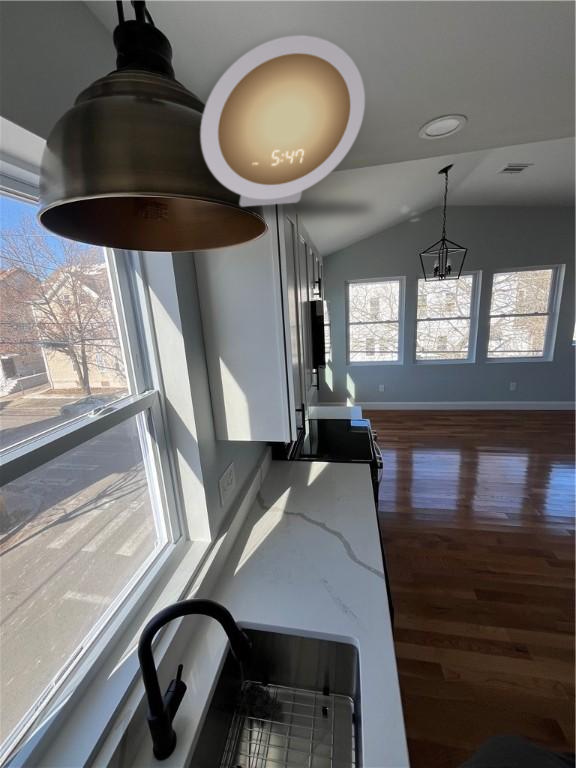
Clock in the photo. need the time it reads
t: 5:47
